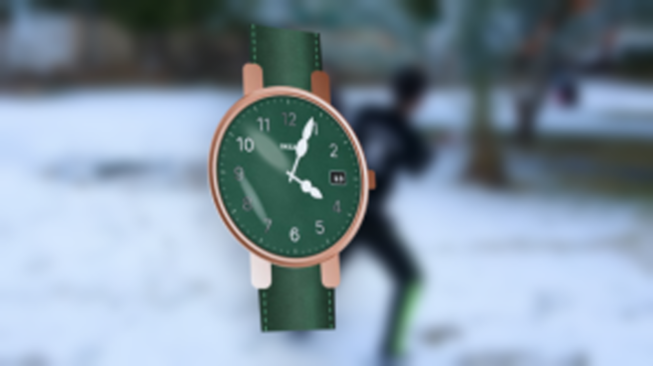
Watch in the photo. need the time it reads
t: 4:04
